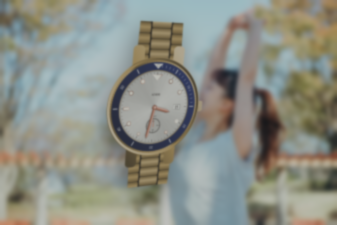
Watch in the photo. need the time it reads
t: 3:32
